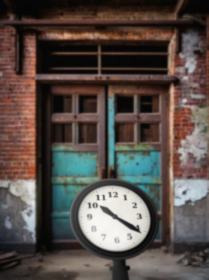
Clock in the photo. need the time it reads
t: 10:21
